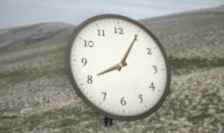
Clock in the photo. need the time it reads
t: 8:05
